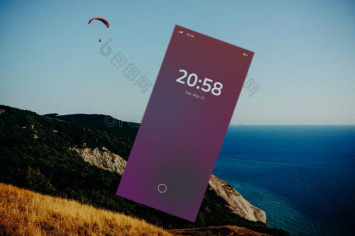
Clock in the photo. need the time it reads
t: 20:58
